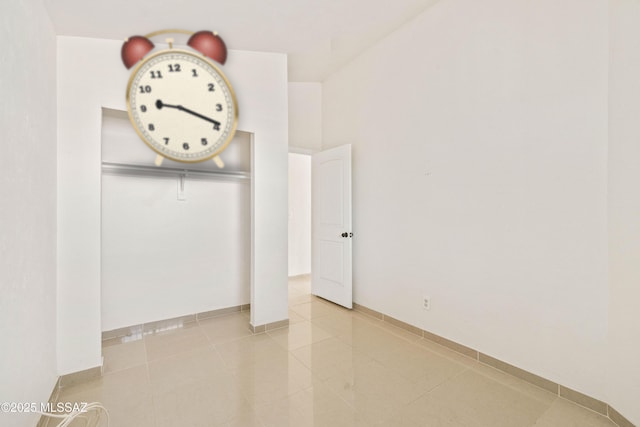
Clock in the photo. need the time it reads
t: 9:19
